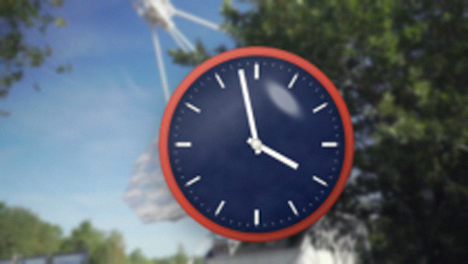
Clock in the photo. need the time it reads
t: 3:58
